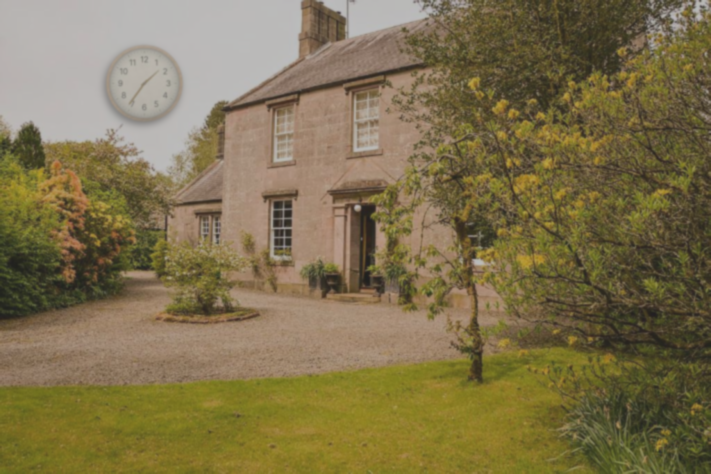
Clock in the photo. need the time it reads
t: 1:36
